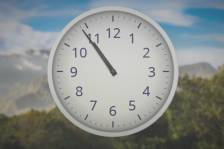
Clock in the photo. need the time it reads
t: 10:54
